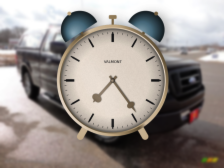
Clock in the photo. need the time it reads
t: 7:24
